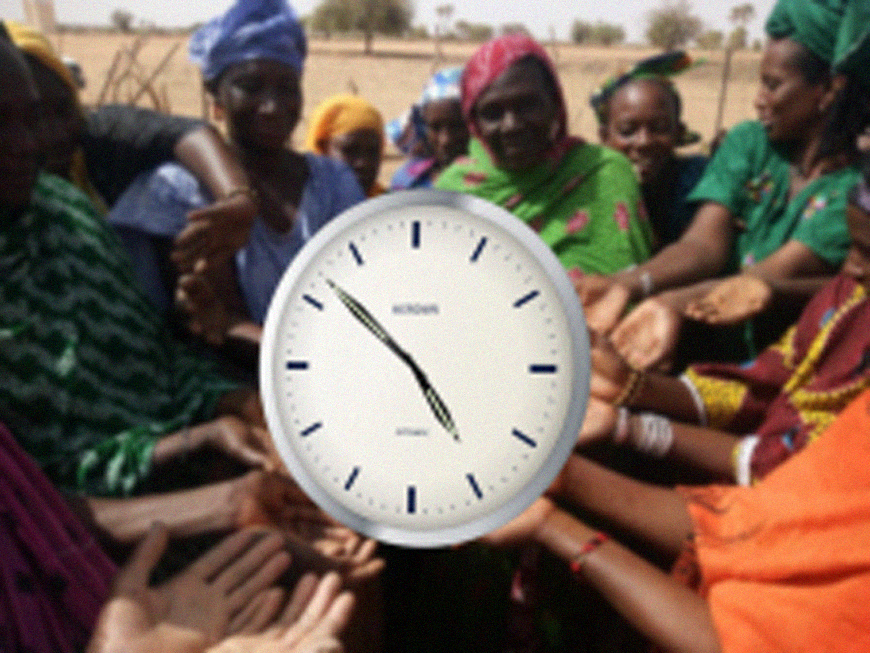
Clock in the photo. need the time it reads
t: 4:52
